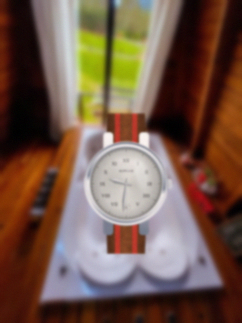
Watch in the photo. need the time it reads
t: 9:31
